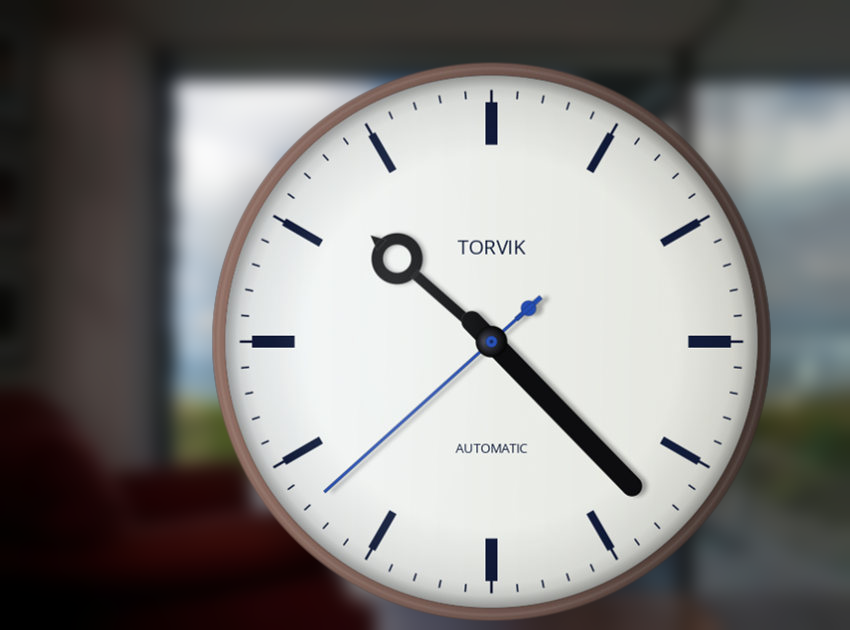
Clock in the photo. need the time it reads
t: 10:22:38
